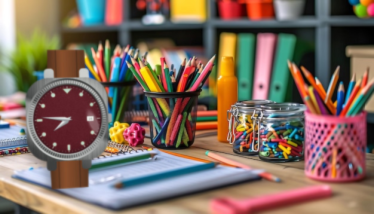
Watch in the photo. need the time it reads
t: 7:46
